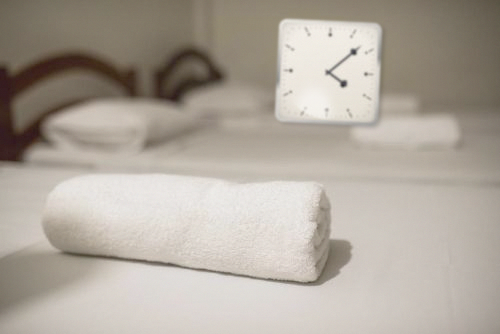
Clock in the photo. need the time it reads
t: 4:08
